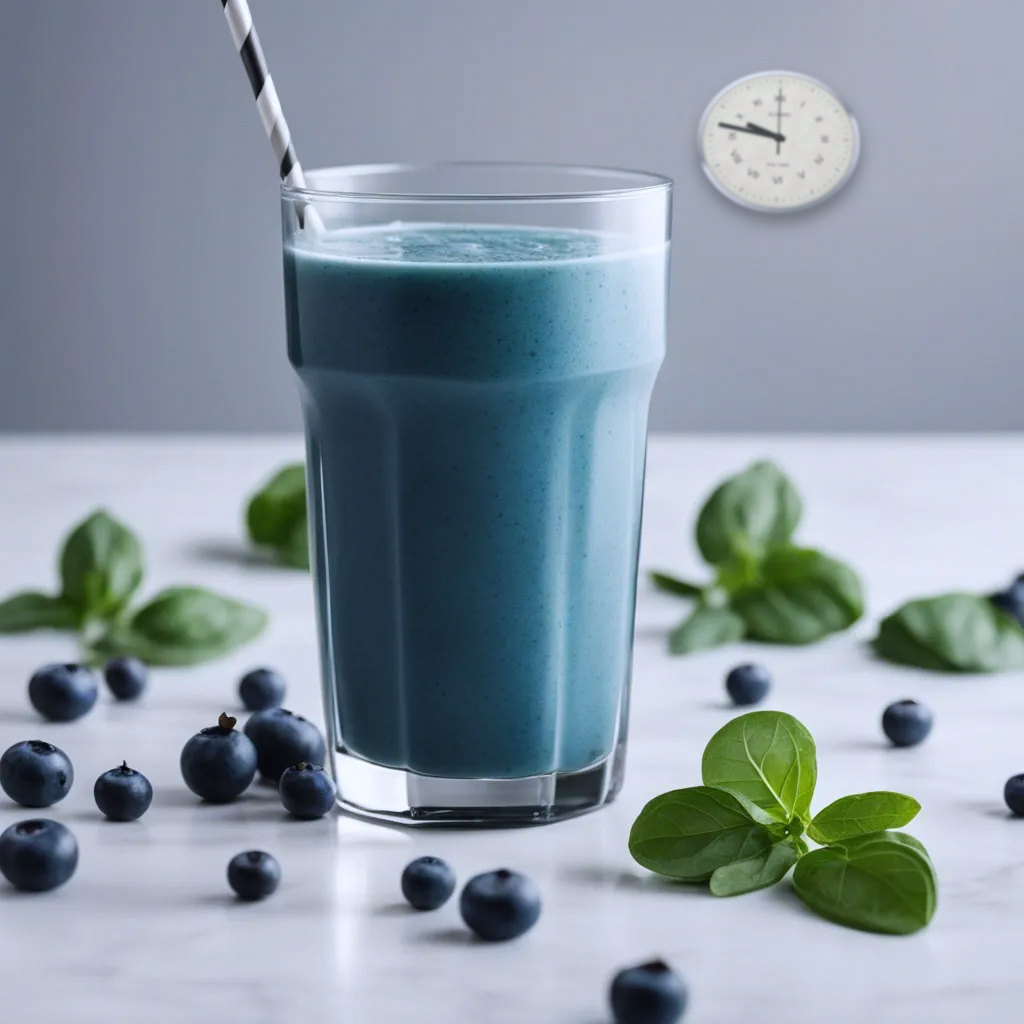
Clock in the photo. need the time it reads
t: 9:47:00
